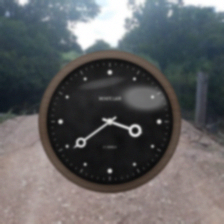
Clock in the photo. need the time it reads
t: 3:39
